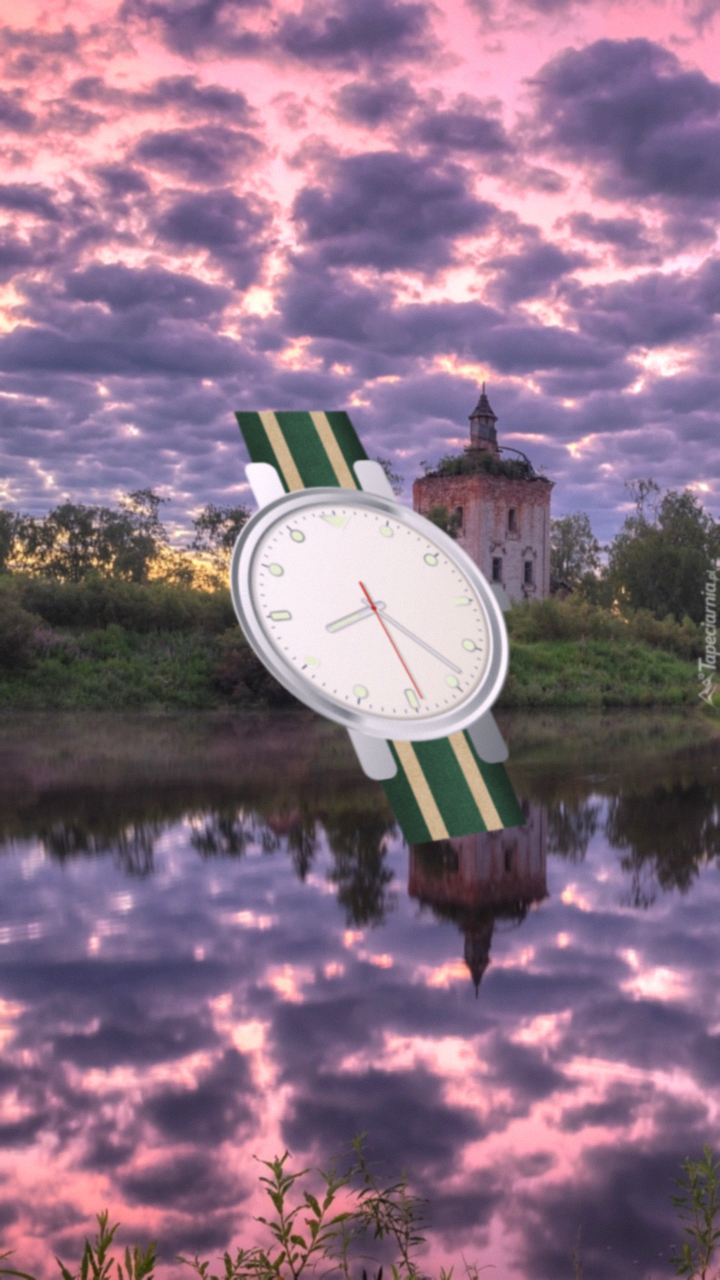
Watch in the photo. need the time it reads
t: 8:23:29
